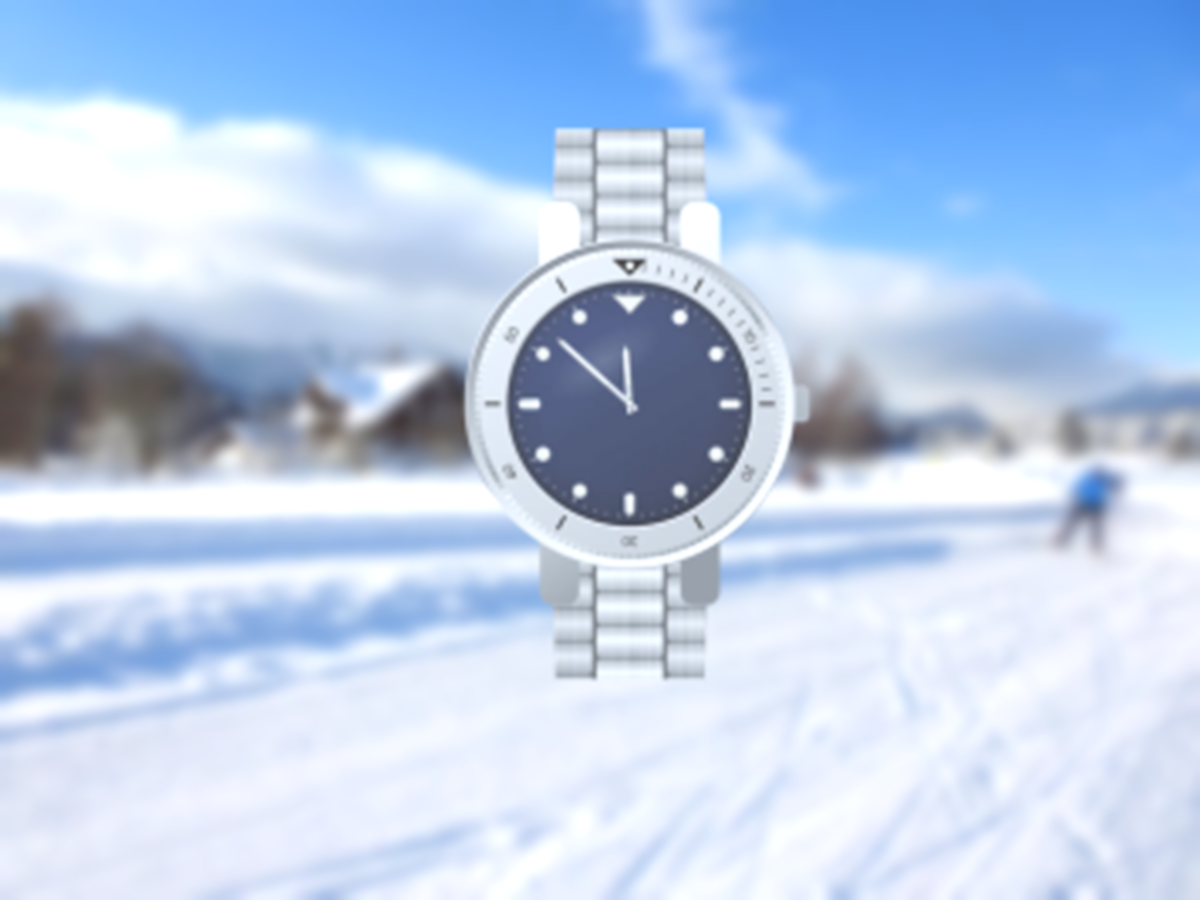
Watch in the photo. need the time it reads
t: 11:52
